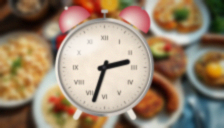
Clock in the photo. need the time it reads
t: 2:33
